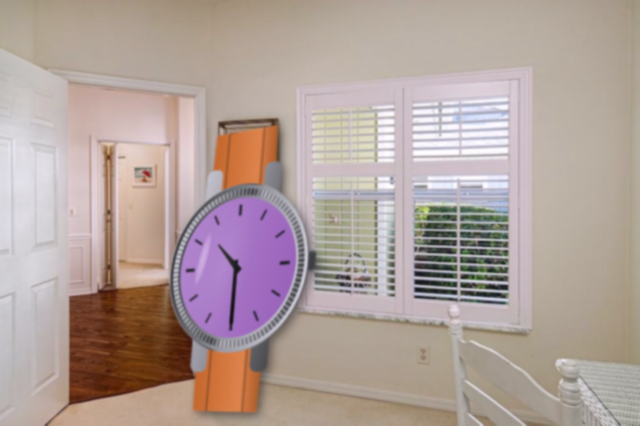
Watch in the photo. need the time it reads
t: 10:30
